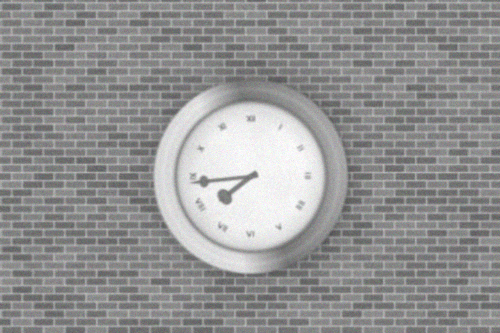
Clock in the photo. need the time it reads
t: 7:44
